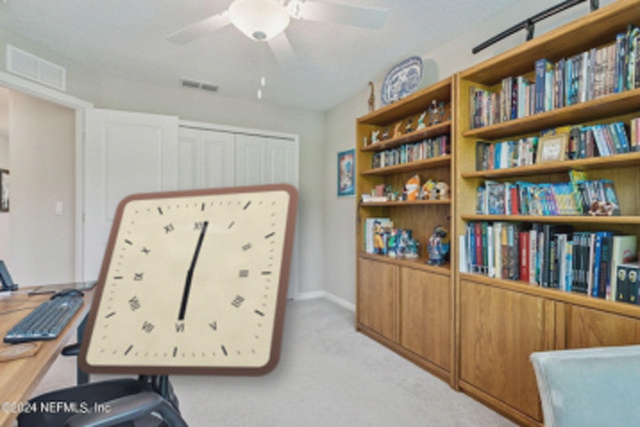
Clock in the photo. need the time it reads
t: 6:01
